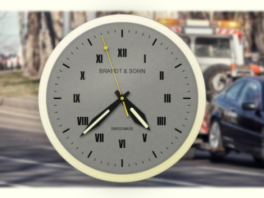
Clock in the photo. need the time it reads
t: 4:37:57
